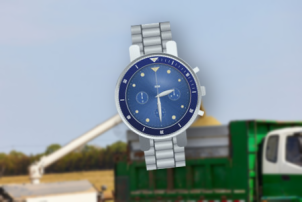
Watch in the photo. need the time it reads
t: 2:30
